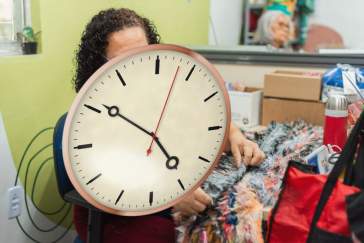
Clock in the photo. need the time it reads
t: 4:51:03
